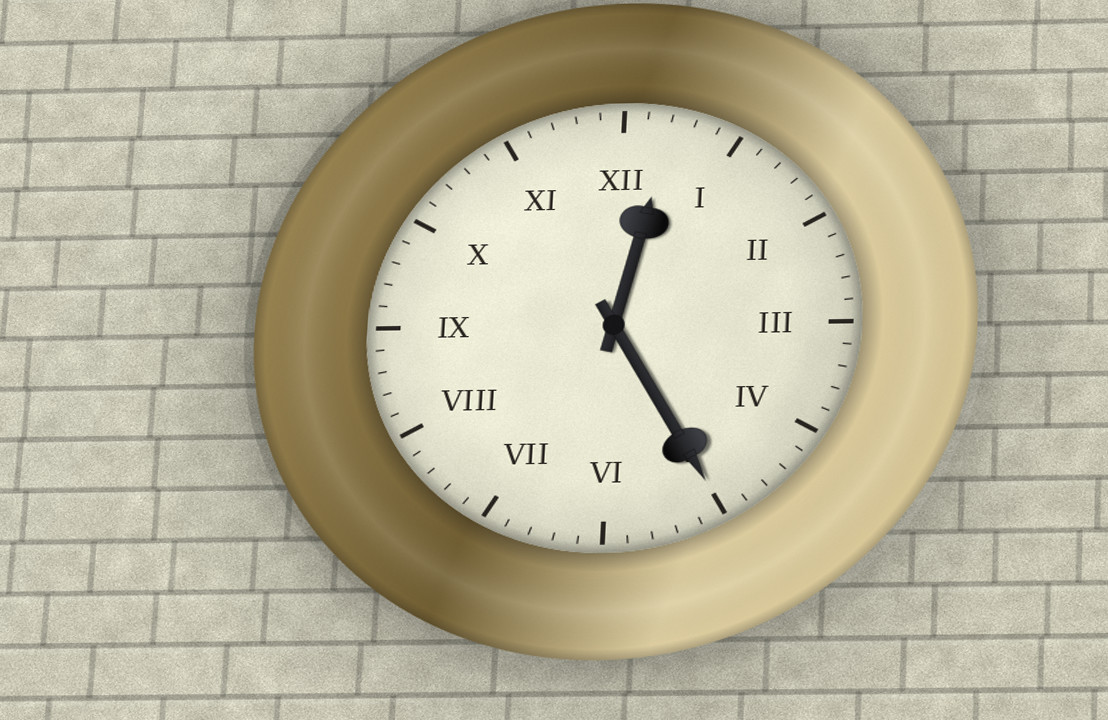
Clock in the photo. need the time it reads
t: 12:25
